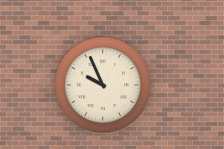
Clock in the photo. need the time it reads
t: 9:56
